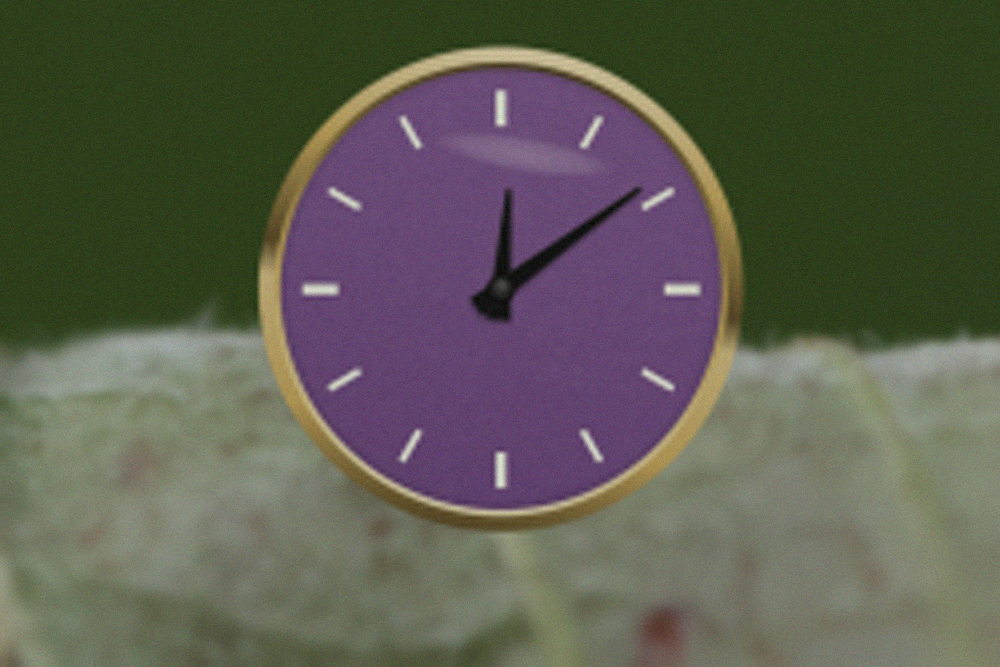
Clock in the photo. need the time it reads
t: 12:09
